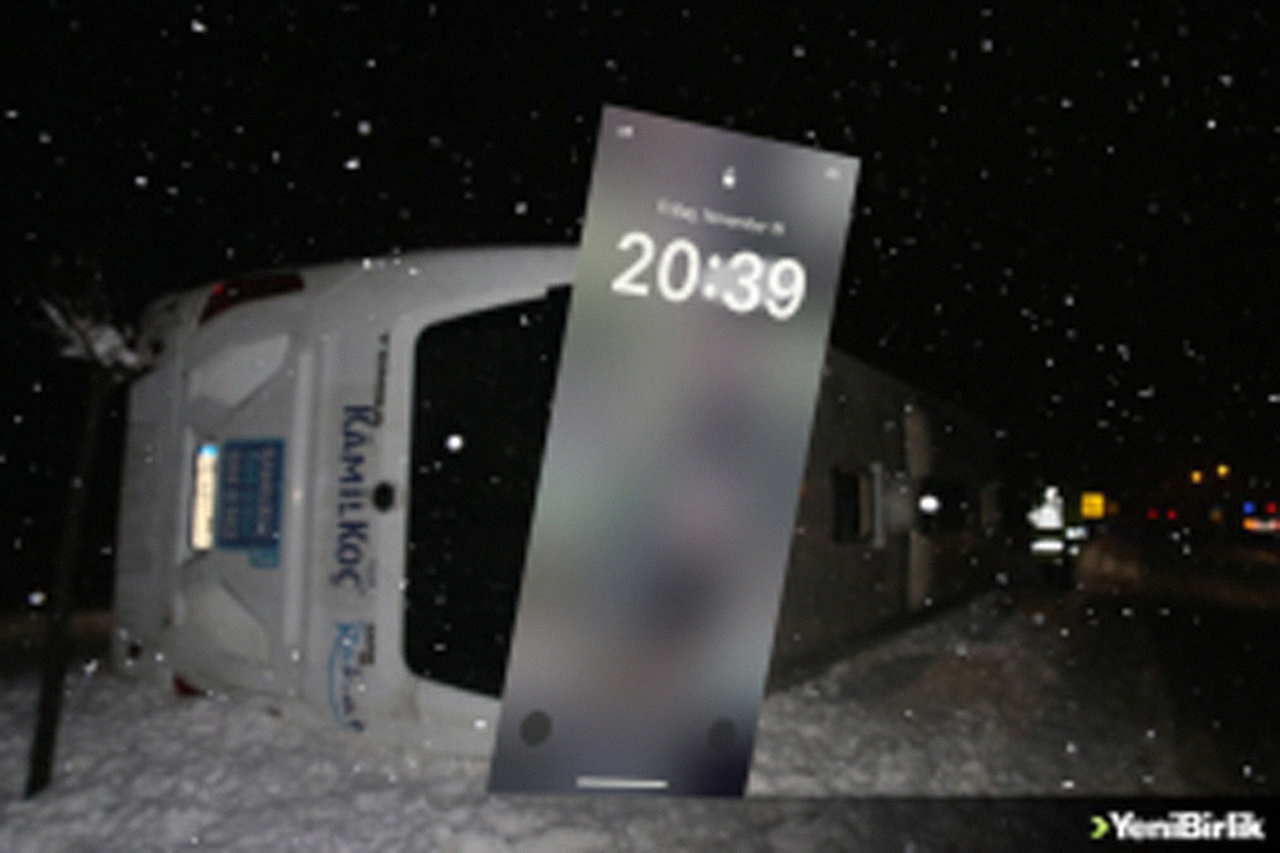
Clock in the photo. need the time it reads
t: 20:39
